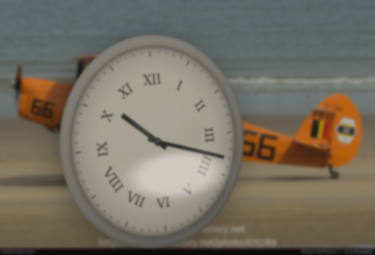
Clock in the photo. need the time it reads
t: 10:18
